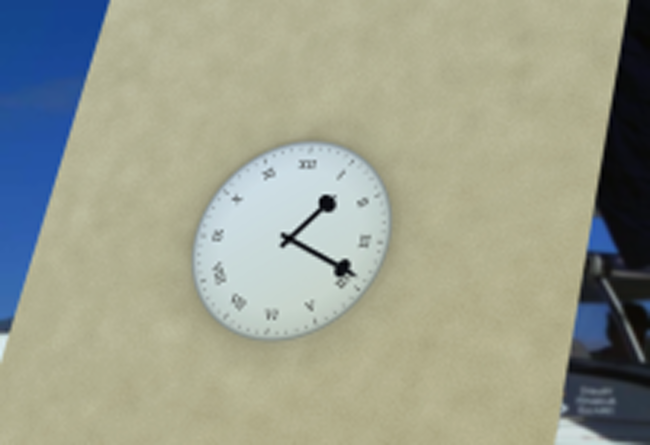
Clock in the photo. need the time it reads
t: 1:19
